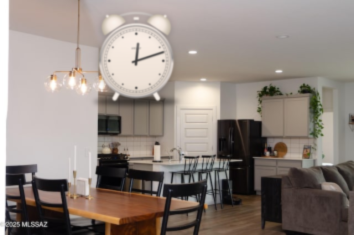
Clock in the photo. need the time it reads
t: 12:12
